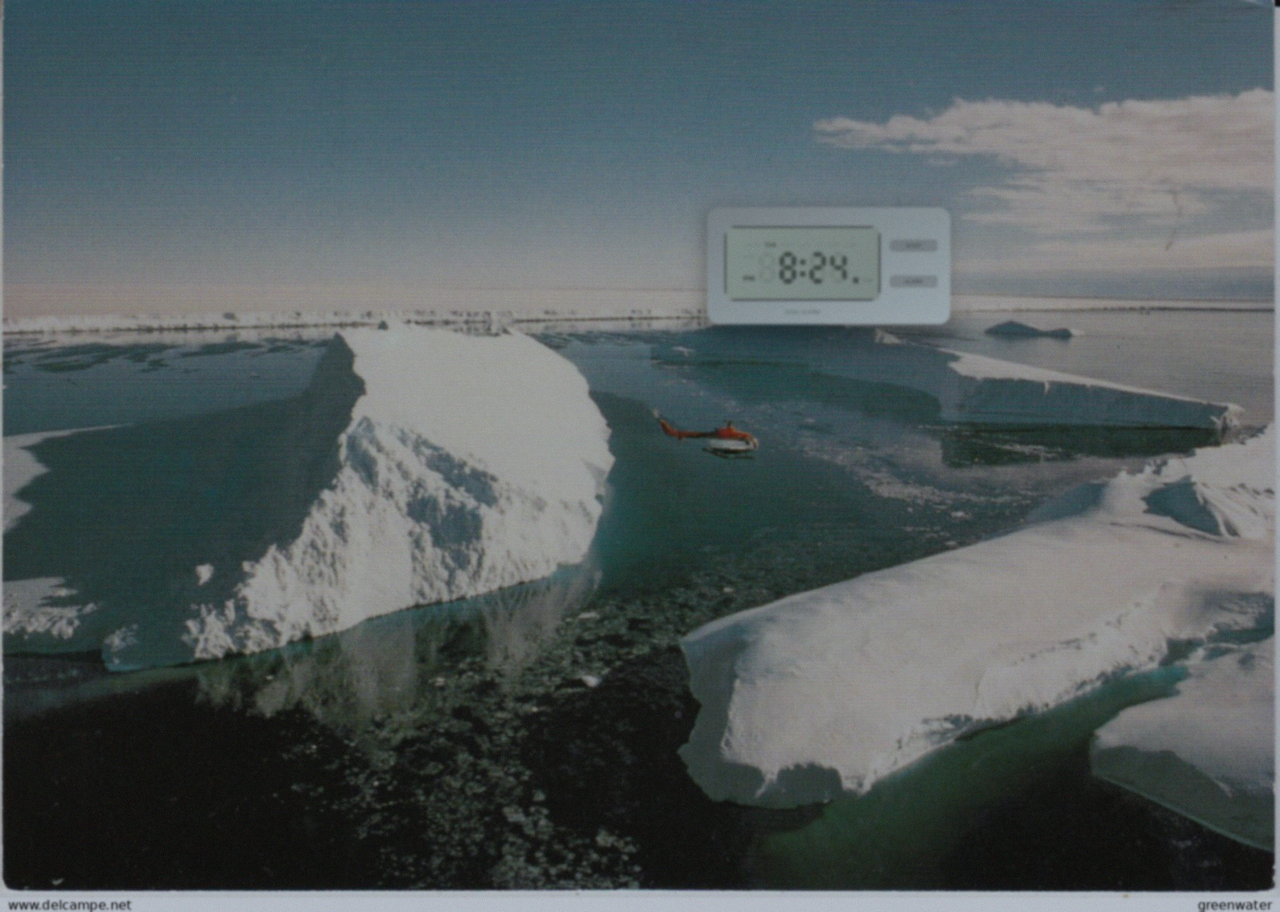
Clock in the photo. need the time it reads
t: 8:24
